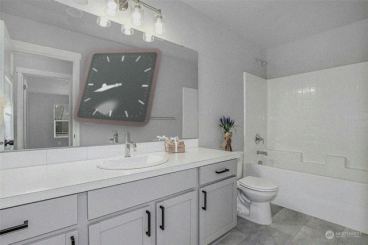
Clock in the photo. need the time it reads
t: 8:42
